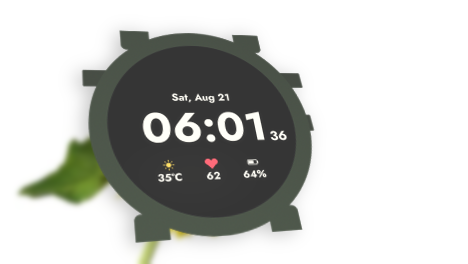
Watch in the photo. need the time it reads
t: 6:01:36
